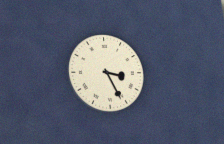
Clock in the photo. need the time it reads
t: 3:26
